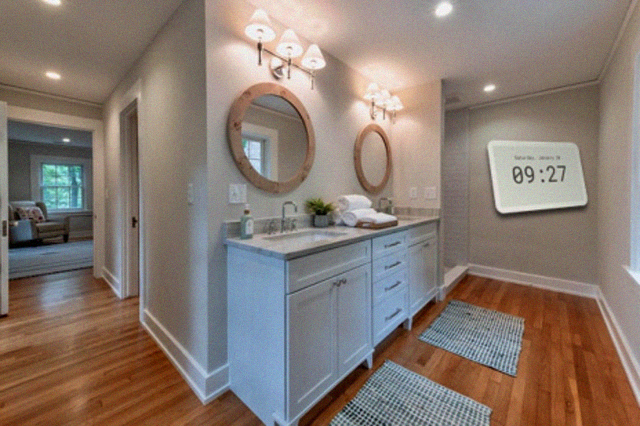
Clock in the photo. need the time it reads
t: 9:27
